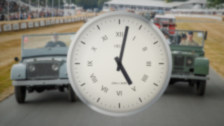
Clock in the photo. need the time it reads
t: 5:02
